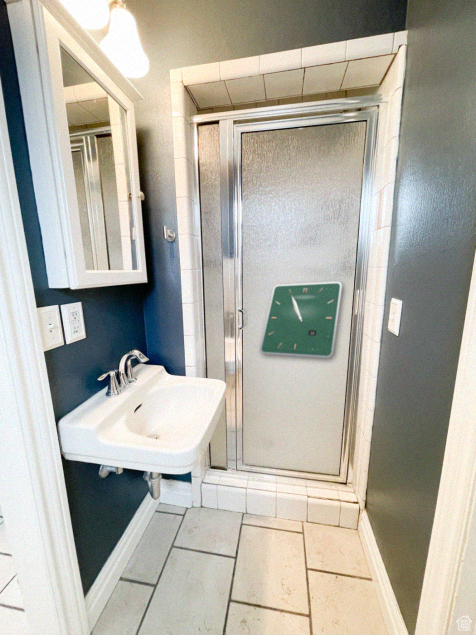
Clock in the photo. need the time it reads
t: 10:55
